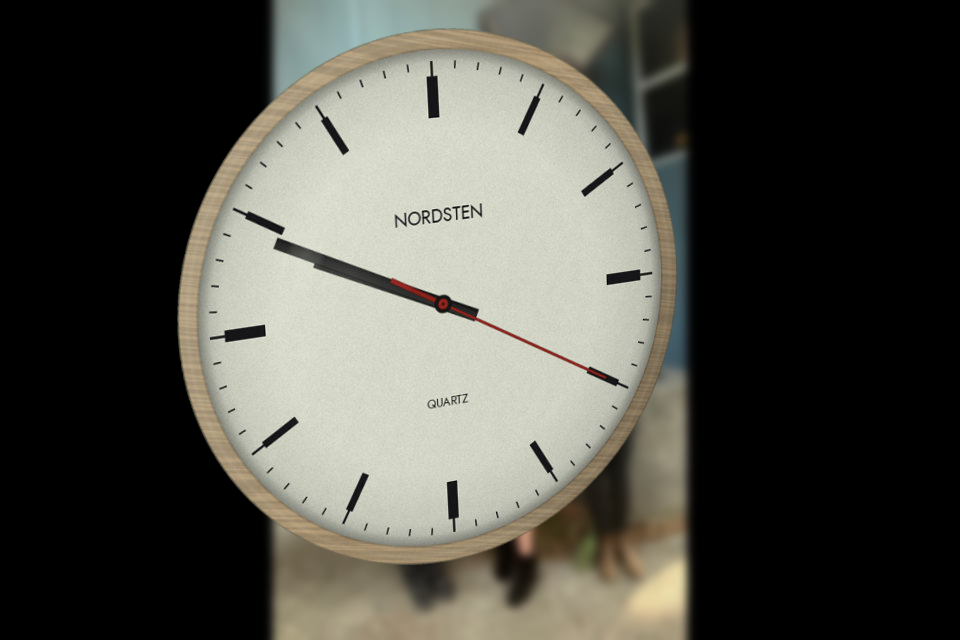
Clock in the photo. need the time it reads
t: 9:49:20
